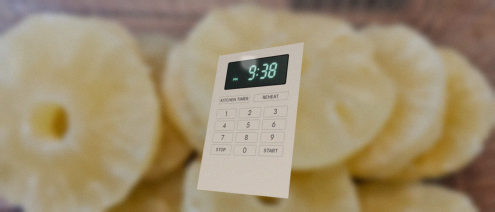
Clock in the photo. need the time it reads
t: 9:38
